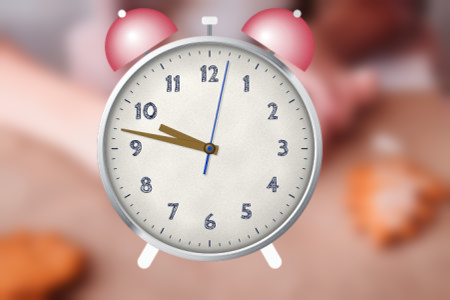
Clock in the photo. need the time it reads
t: 9:47:02
